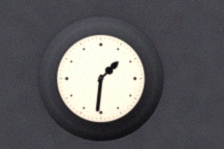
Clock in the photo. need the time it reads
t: 1:31
